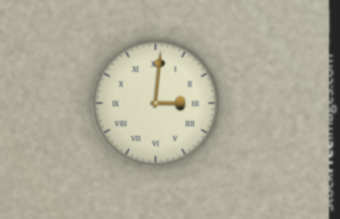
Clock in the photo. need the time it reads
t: 3:01
